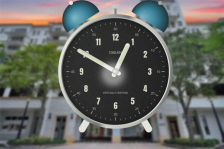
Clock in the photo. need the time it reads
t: 12:50
